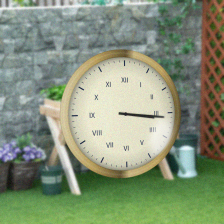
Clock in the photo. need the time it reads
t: 3:16
